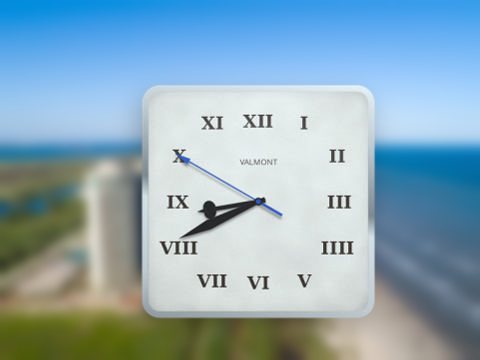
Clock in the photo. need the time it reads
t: 8:40:50
